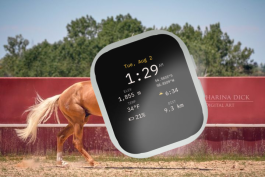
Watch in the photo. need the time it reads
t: 1:29
